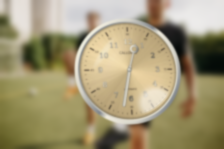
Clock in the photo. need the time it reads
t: 12:32
